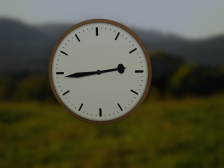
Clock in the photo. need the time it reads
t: 2:44
